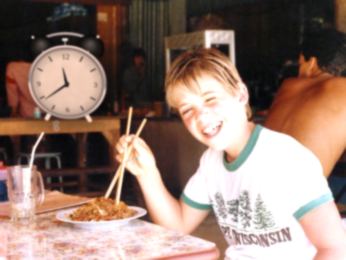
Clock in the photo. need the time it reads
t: 11:39
